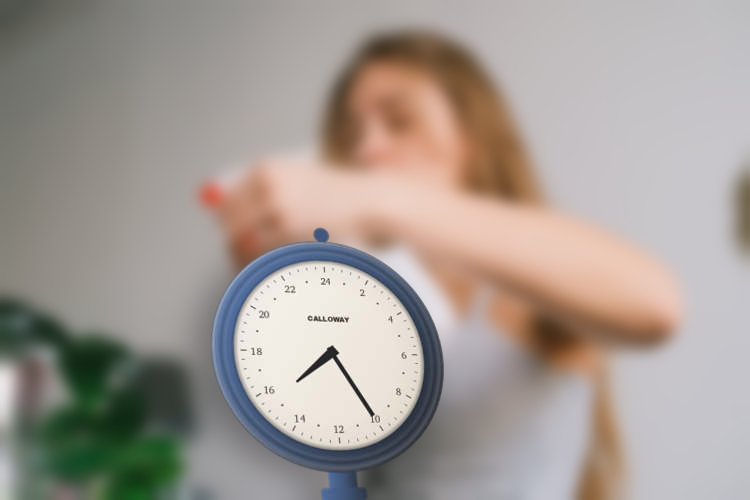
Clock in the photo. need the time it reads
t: 15:25
